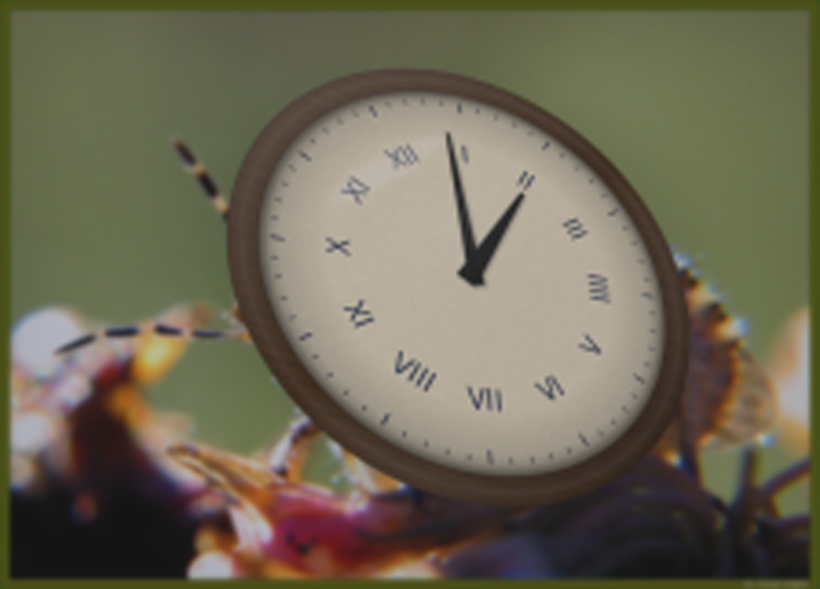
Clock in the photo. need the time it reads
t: 2:04
